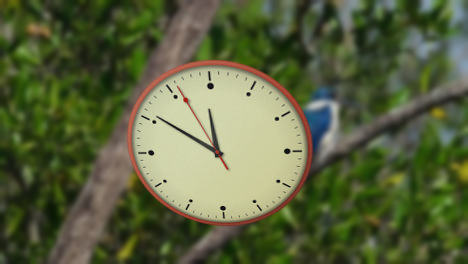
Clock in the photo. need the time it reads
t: 11:50:56
